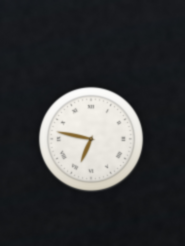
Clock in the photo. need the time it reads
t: 6:47
